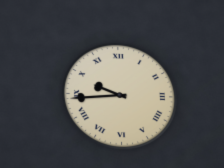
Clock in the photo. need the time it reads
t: 9:44
